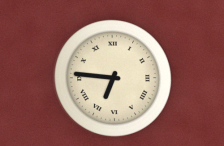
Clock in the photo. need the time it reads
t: 6:46
